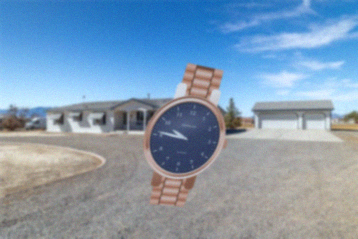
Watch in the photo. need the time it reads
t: 9:46
